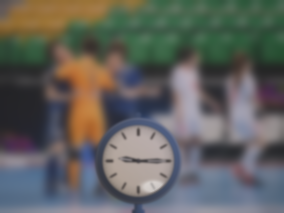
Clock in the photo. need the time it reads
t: 9:15
